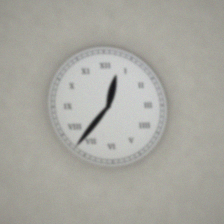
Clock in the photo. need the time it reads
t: 12:37
